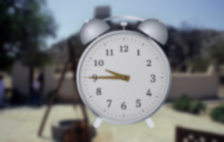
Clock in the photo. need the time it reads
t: 9:45
